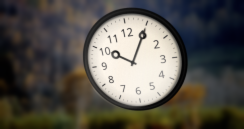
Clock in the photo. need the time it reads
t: 10:05
